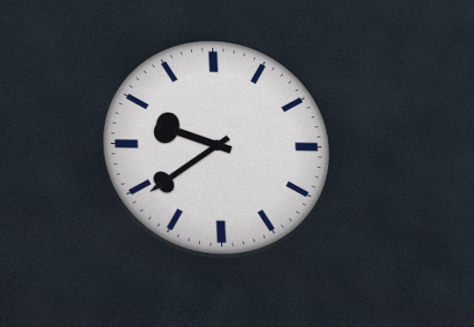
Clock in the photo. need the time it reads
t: 9:39
